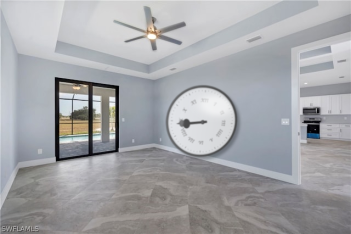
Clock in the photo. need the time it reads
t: 8:44
